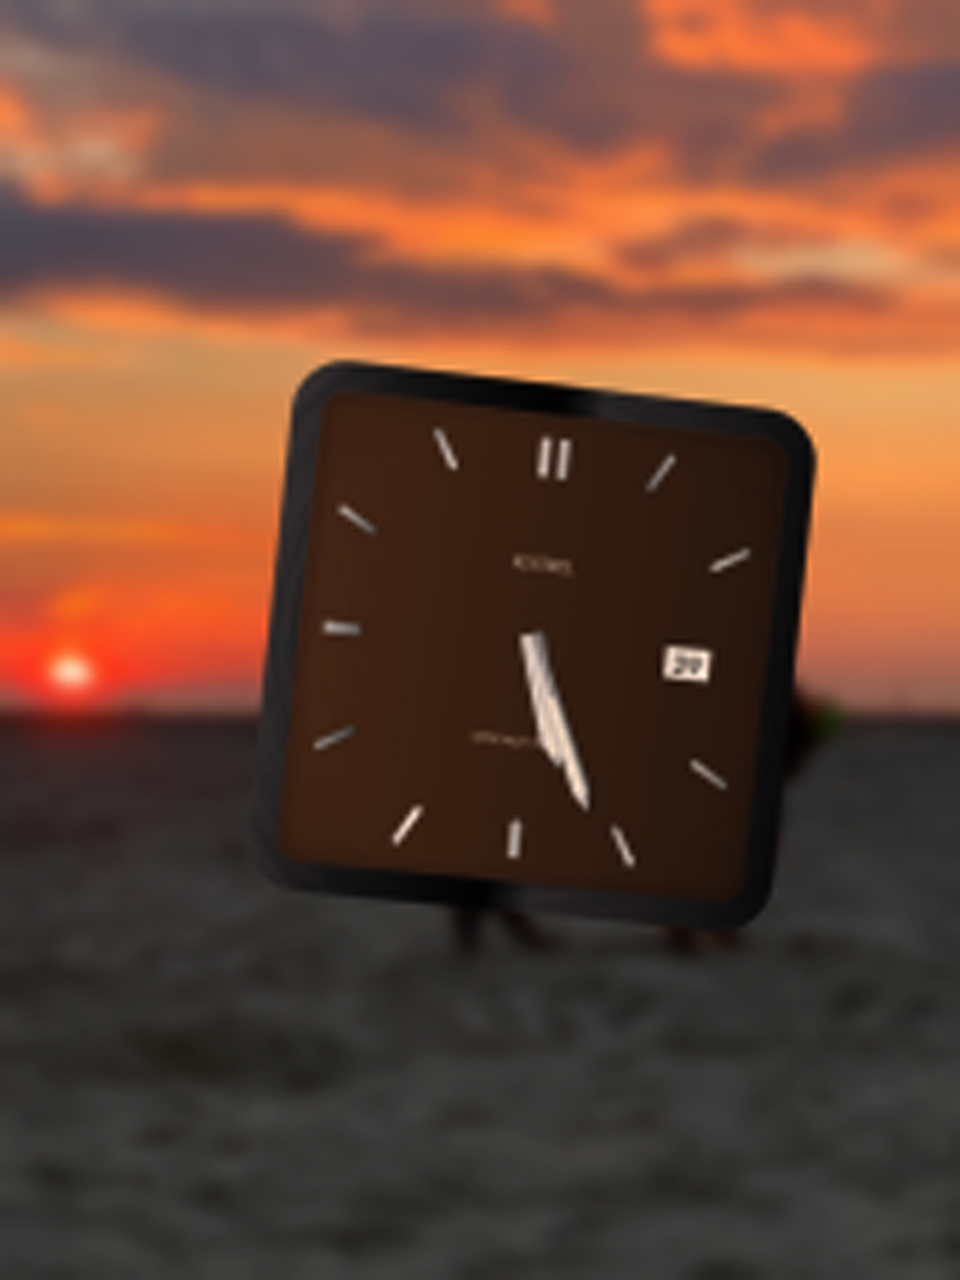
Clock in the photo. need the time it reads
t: 5:26
